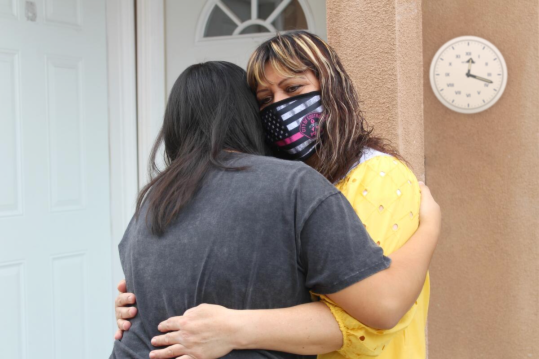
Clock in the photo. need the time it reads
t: 12:18
